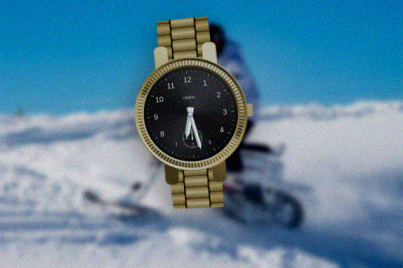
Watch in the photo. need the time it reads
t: 6:28
